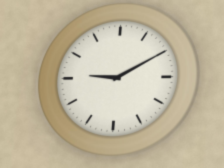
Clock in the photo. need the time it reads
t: 9:10
